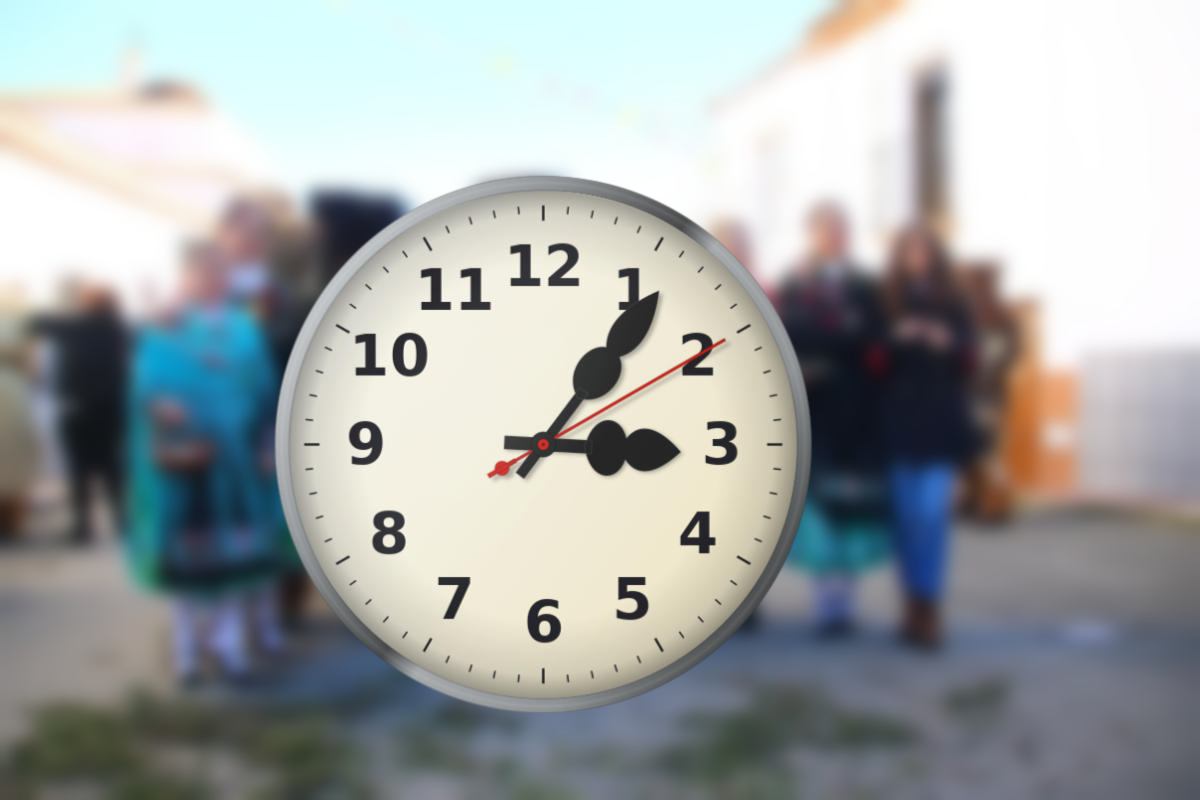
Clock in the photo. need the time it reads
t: 3:06:10
